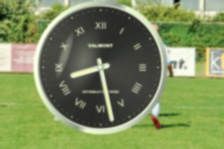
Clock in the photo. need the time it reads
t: 8:28
